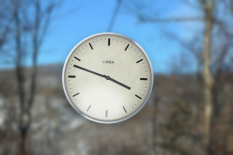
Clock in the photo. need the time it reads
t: 3:48
